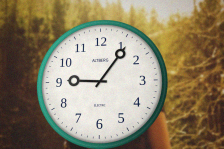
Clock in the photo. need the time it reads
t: 9:06
